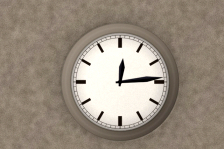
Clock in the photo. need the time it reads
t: 12:14
